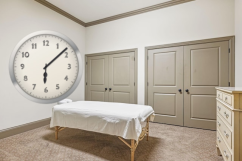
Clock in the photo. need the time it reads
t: 6:08
